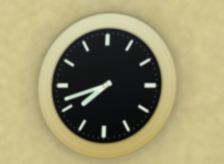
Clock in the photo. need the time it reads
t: 7:42
